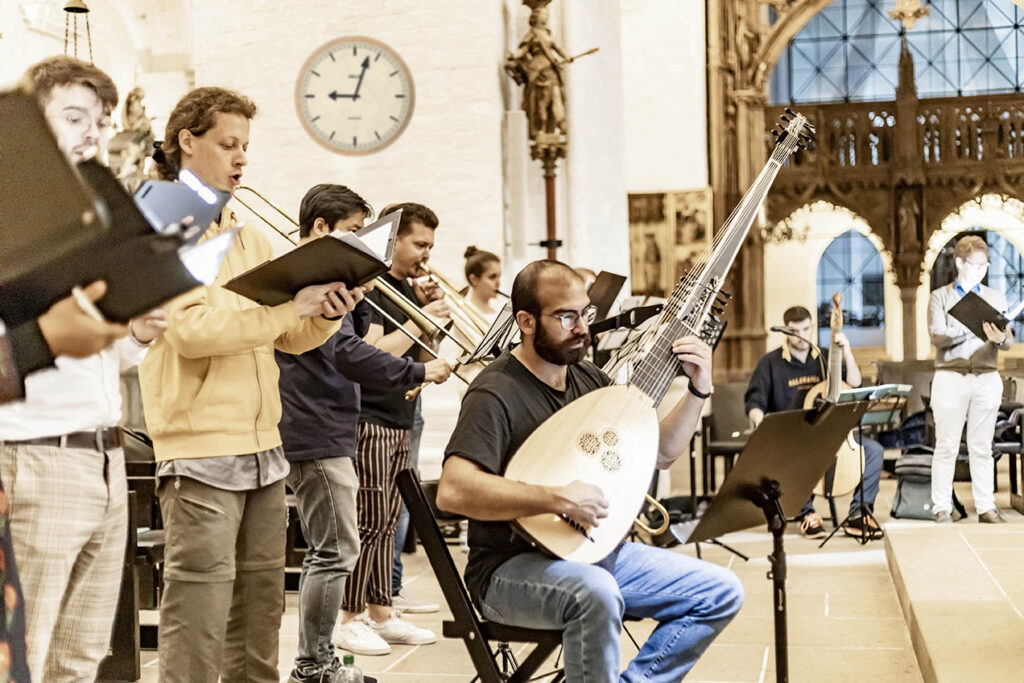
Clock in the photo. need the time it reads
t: 9:03
